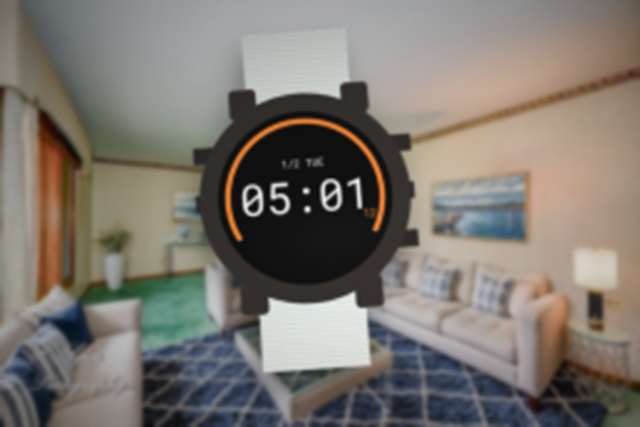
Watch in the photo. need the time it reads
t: 5:01
